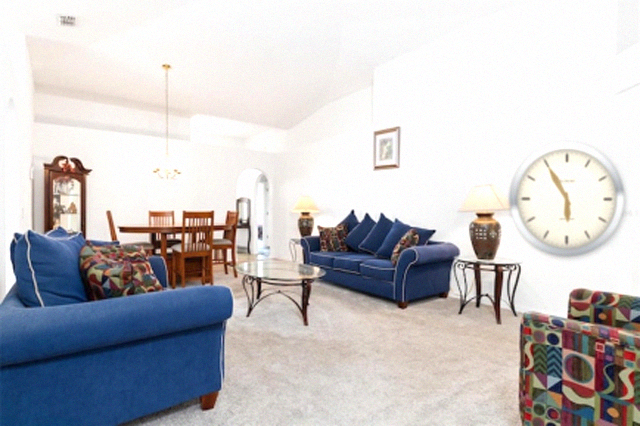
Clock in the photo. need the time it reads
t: 5:55
